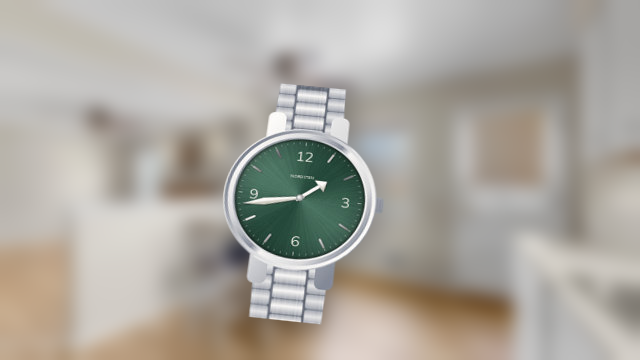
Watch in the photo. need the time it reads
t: 1:43
